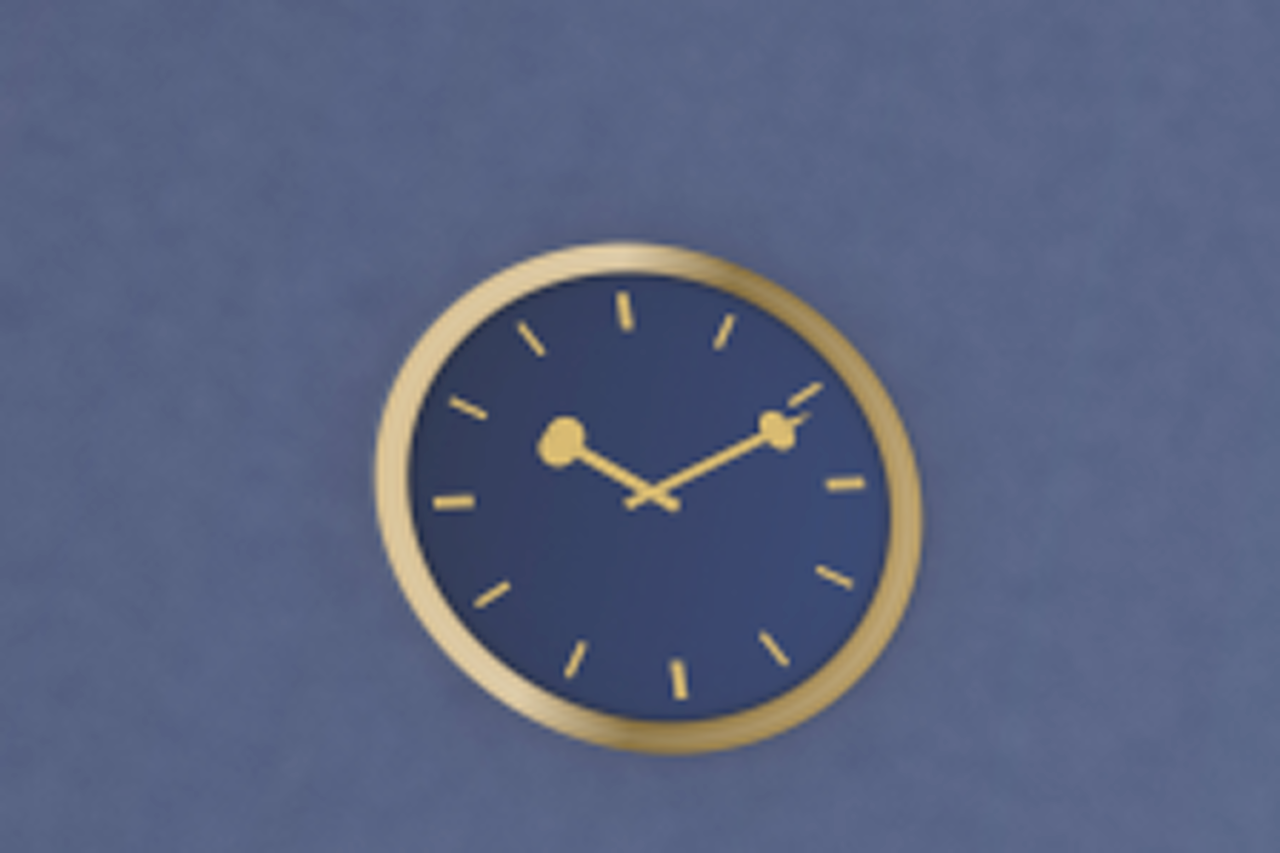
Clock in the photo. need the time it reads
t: 10:11
